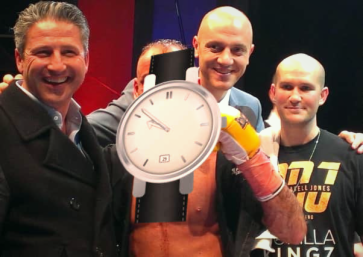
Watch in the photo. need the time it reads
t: 9:52
